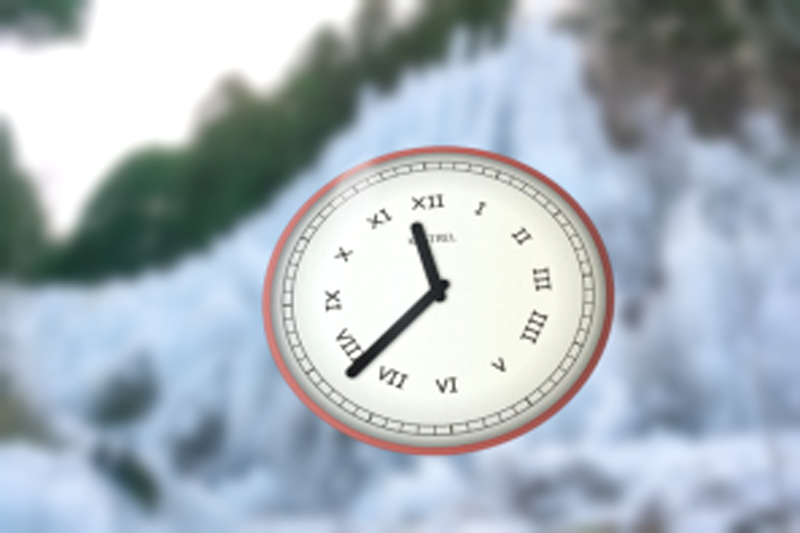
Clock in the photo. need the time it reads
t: 11:38
